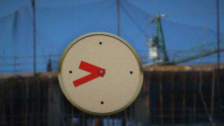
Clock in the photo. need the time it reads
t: 9:41
